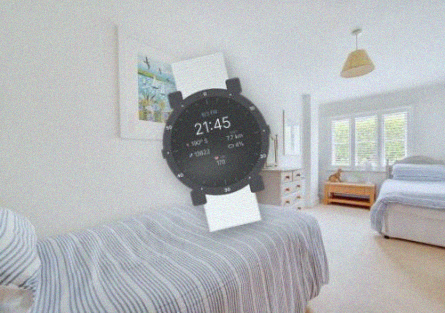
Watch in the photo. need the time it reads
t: 21:45
